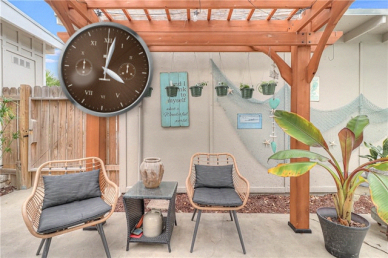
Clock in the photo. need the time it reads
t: 4:02
